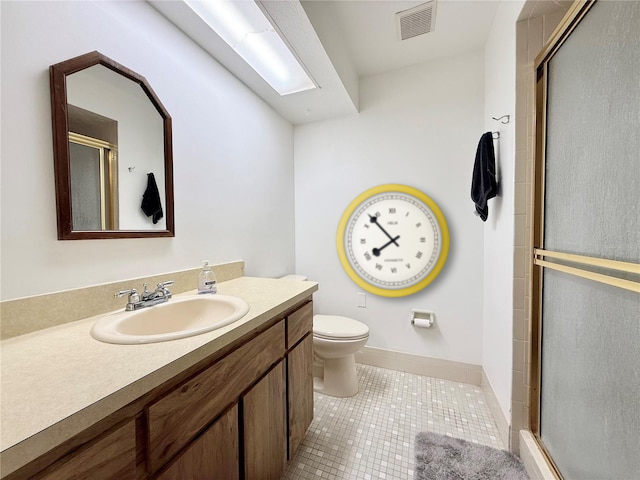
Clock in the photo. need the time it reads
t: 7:53
